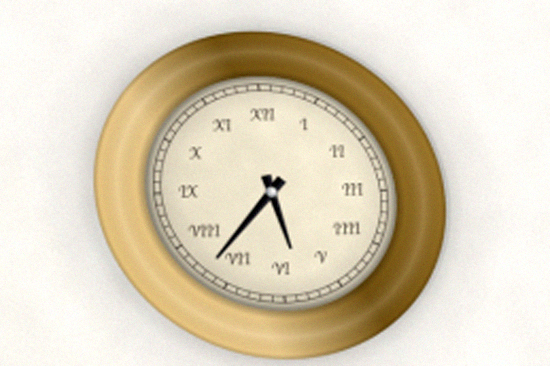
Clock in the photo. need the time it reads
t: 5:37
